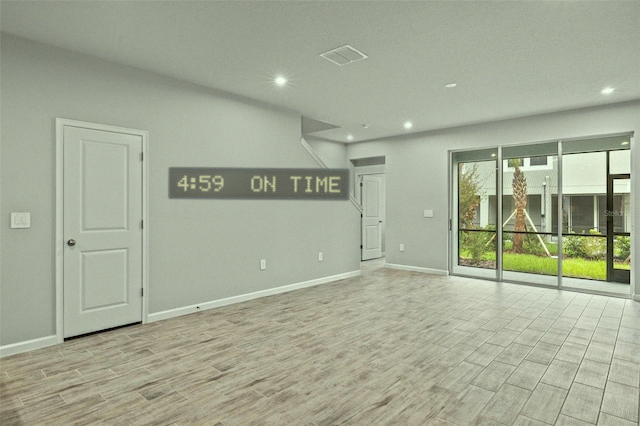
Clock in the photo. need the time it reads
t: 4:59
